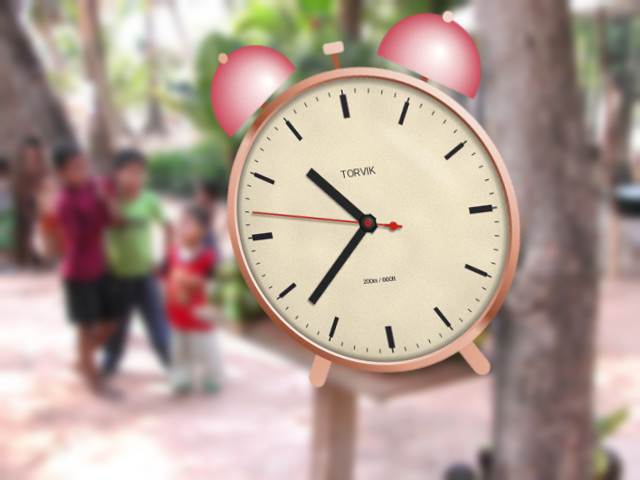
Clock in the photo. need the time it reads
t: 10:37:47
